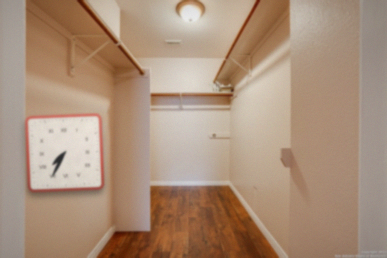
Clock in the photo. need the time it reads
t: 7:35
